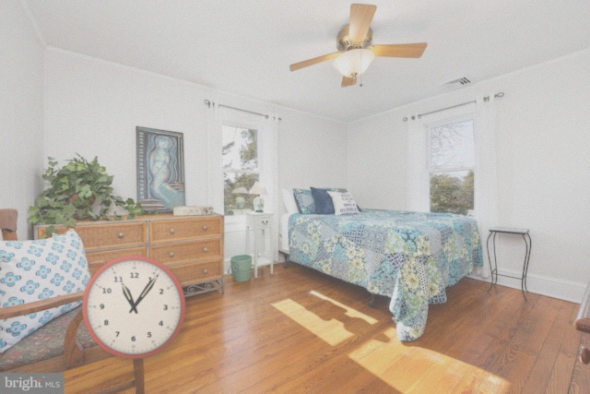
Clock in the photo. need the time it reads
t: 11:06
